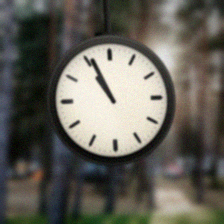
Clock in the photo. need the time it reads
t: 10:56
